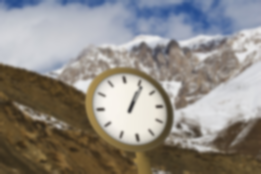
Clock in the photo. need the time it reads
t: 1:06
